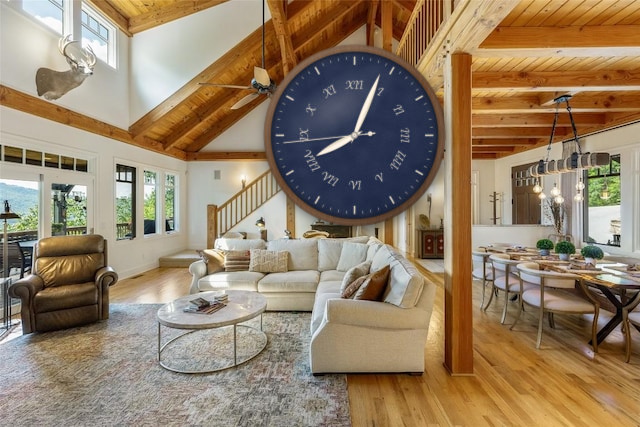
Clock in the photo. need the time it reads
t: 8:03:44
